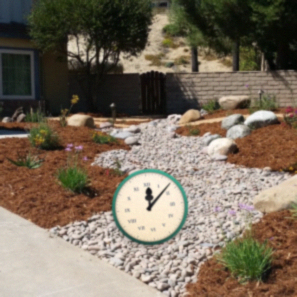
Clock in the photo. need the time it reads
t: 12:08
